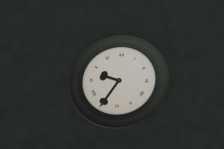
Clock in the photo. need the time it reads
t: 9:35
